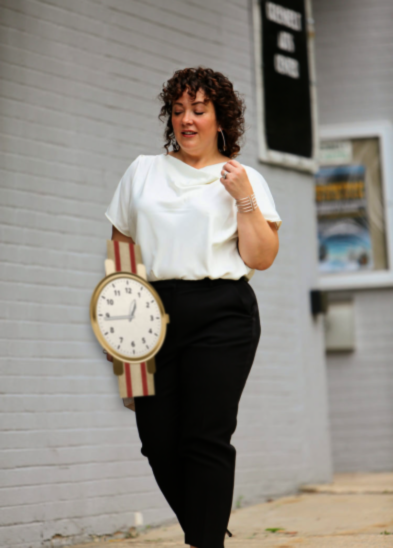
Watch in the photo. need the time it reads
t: 12:44
